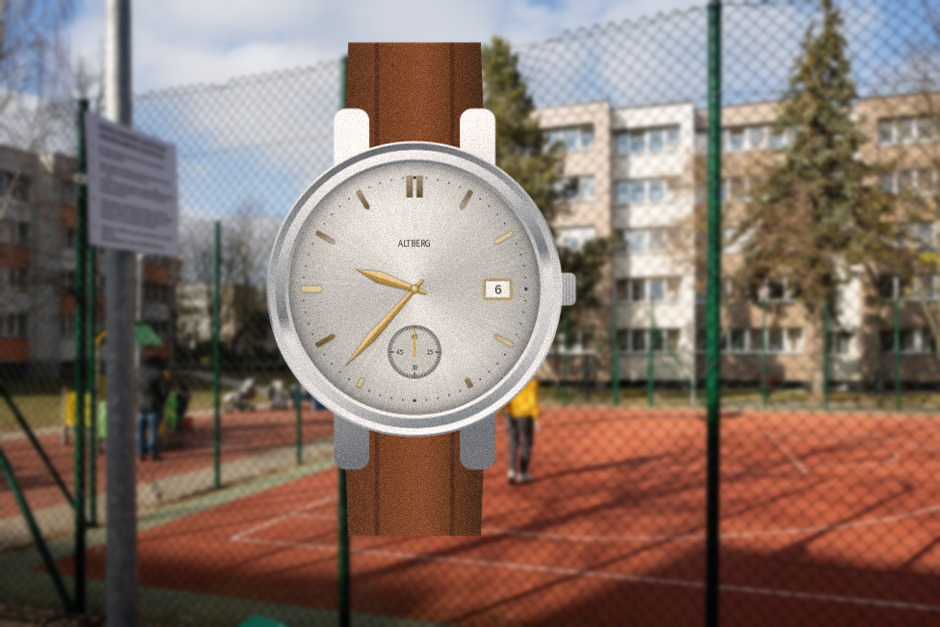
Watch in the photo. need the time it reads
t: 9:37
